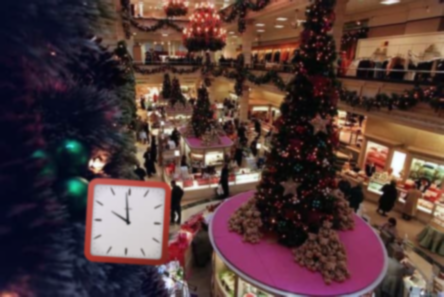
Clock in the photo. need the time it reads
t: 9:59
